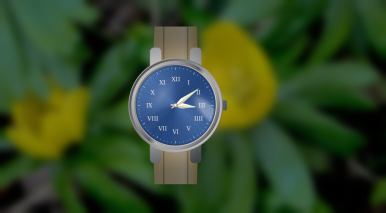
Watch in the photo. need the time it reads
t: 3:09
